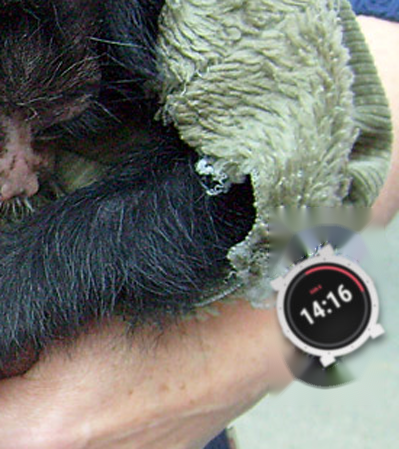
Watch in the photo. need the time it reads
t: 14:16
